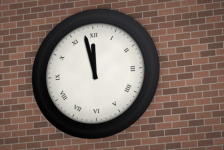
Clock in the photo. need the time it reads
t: 11:58
